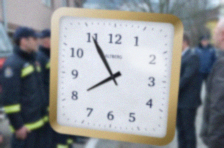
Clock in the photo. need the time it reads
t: 7:55
